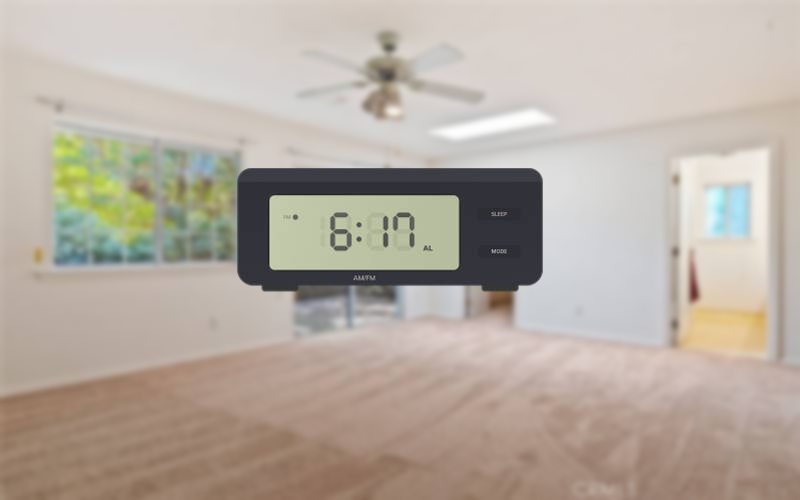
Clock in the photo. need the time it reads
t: 6:17
